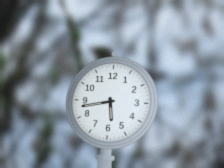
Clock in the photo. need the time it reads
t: 5:43
